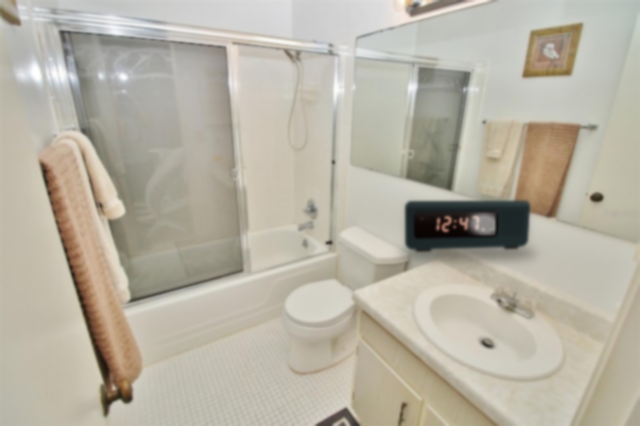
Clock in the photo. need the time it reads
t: 12:47
